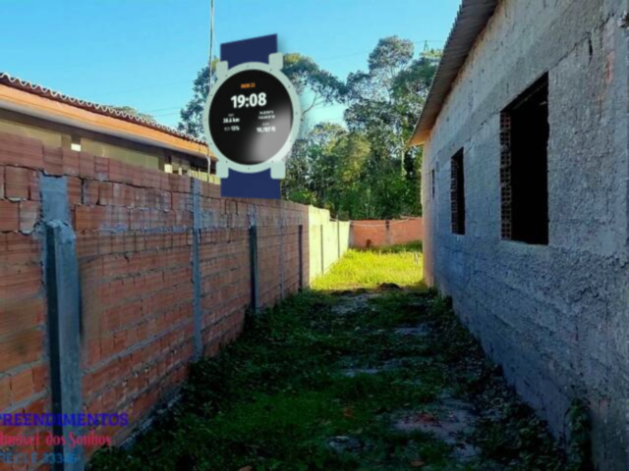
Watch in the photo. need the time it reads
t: 19:08
